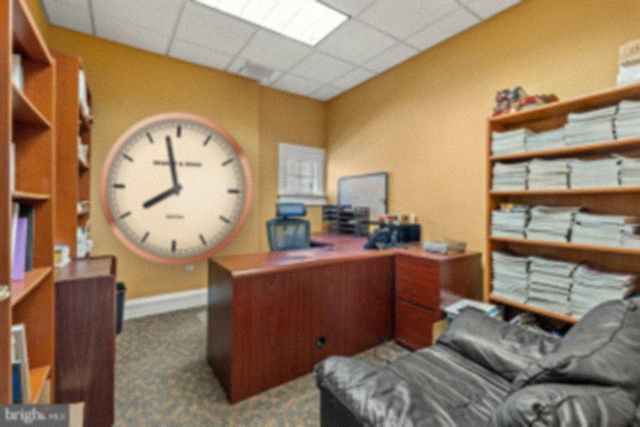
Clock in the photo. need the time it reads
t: 7:58
